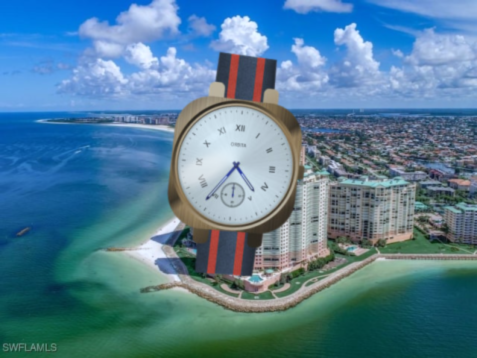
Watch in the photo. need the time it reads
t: 4:36
